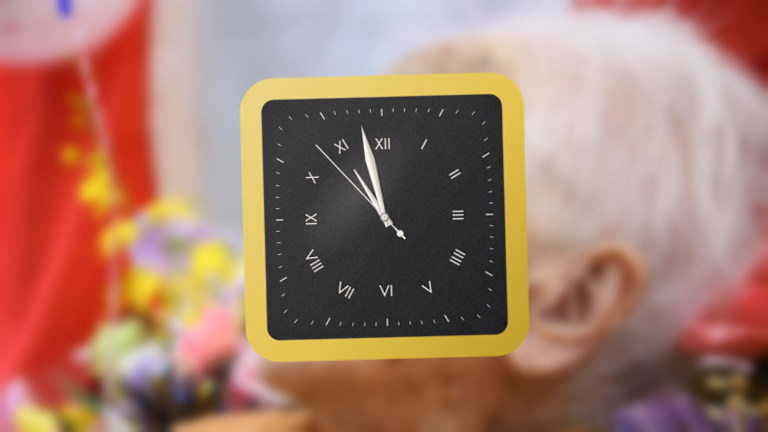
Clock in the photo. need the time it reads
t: 10:57:53
